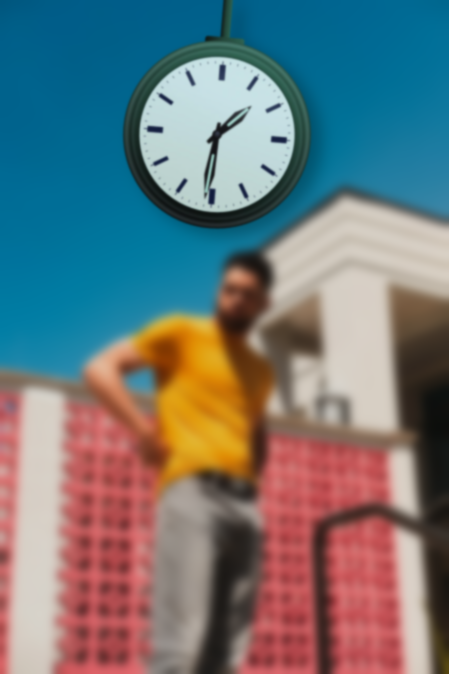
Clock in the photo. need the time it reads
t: 1:31
